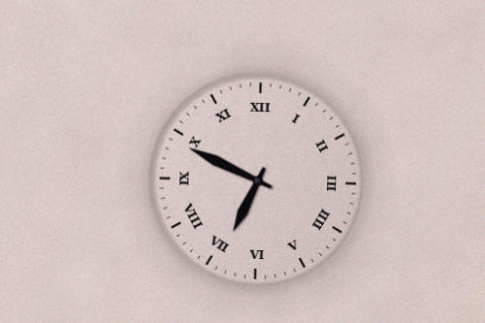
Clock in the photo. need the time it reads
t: 6:49
